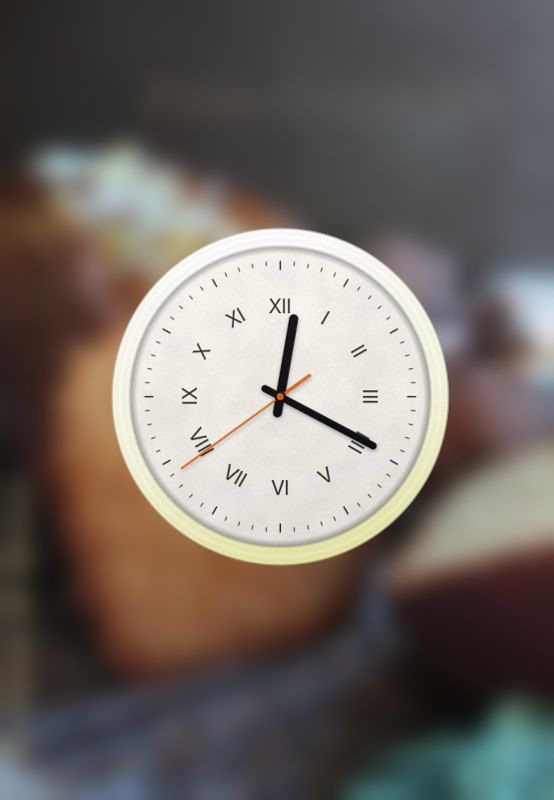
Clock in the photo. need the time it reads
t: 12:19:39
